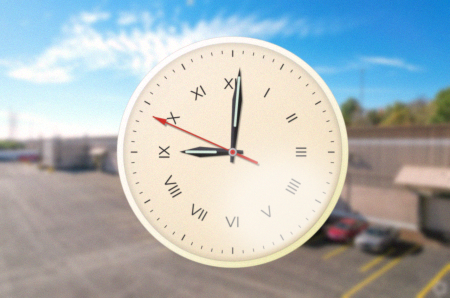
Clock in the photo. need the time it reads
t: 9:00:49
